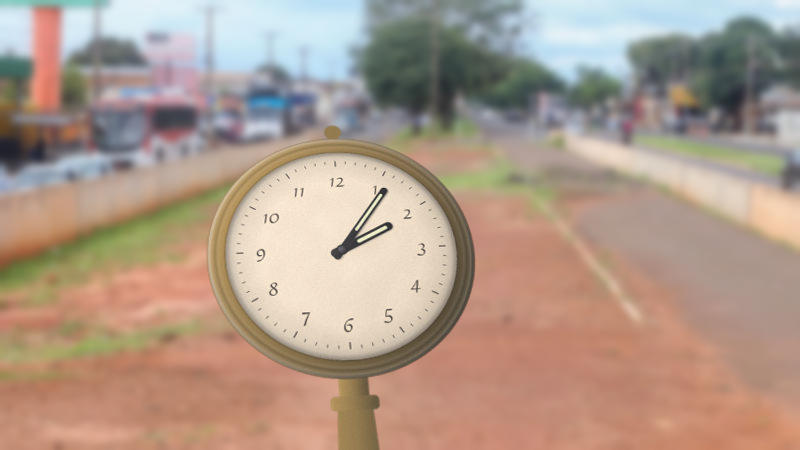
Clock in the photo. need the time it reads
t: 2:06
